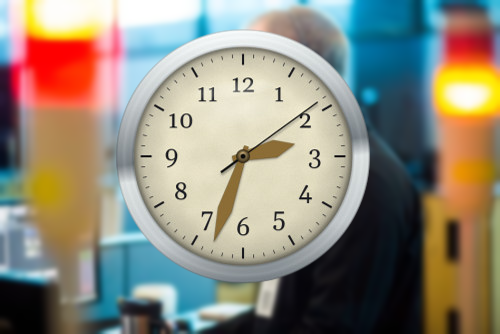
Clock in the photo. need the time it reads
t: 2:33:09
